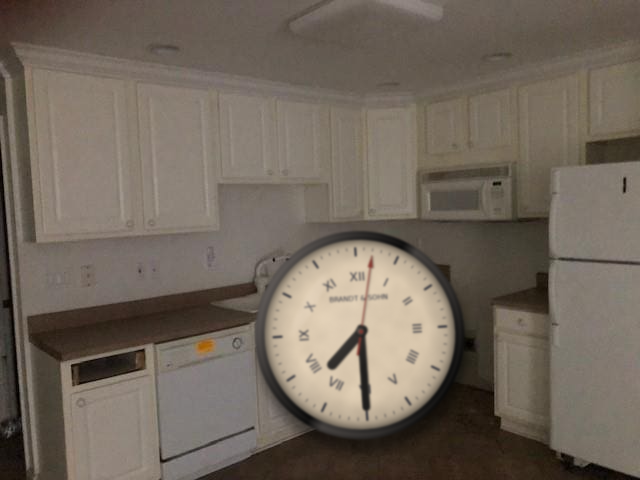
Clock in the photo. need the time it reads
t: 7:30:02
